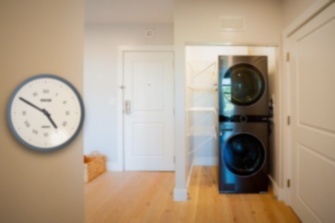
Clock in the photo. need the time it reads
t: 4:50
